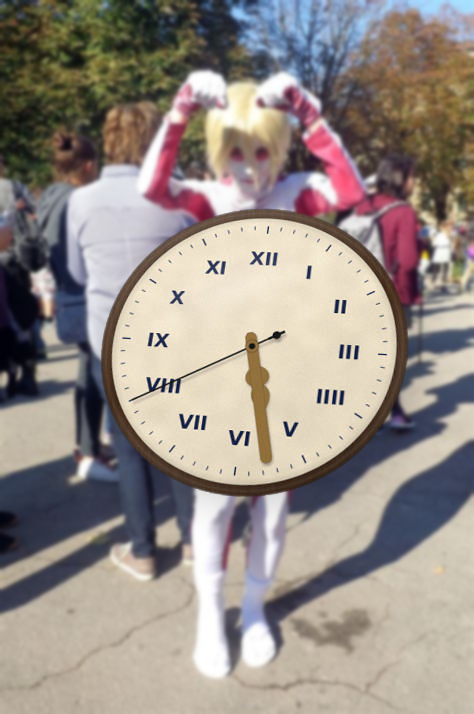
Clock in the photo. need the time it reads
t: 5:27:40
